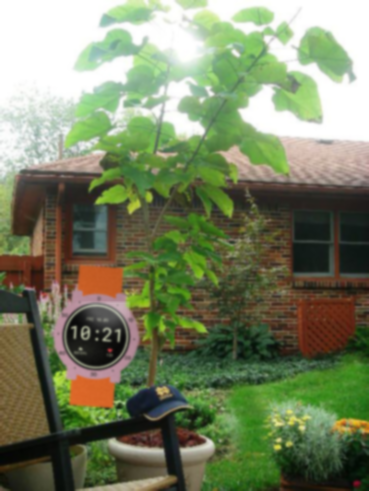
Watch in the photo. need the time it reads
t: 10:21
